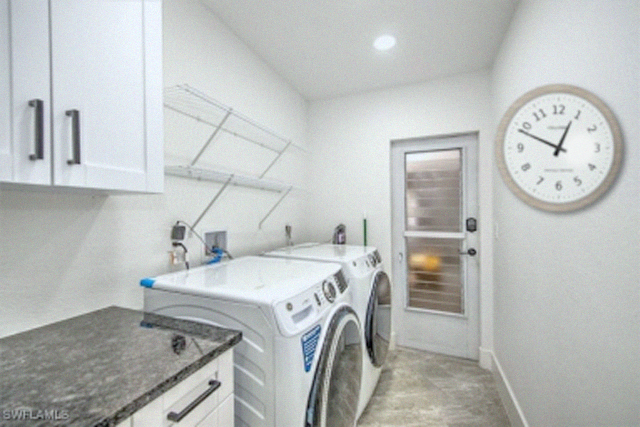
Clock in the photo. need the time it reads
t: 12:49
